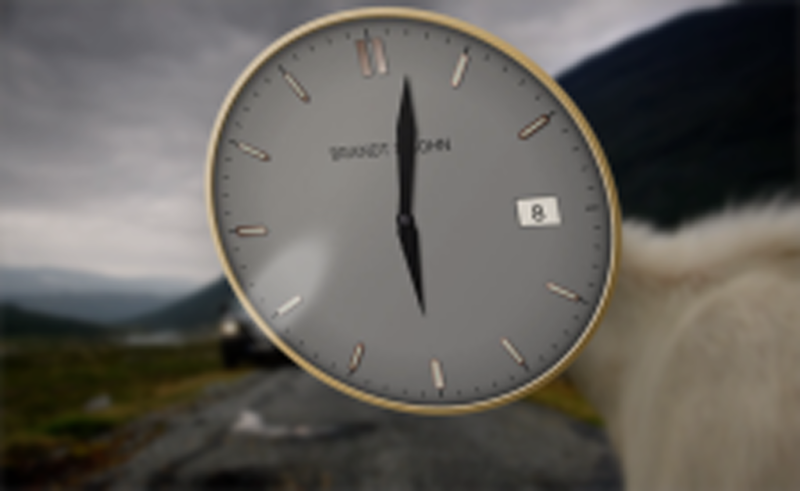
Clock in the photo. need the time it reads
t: 6:02
